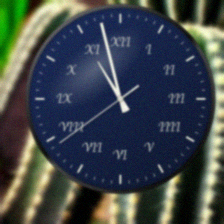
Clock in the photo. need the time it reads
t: 10:57:39
